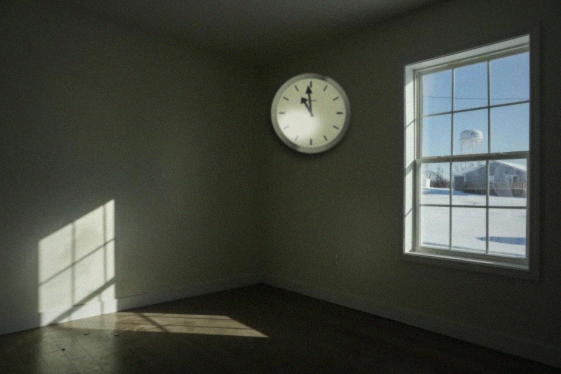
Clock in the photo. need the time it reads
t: 10:59
